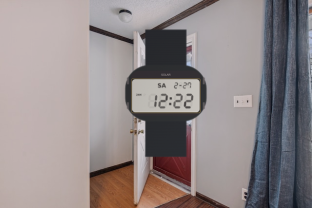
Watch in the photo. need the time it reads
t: 12:22
